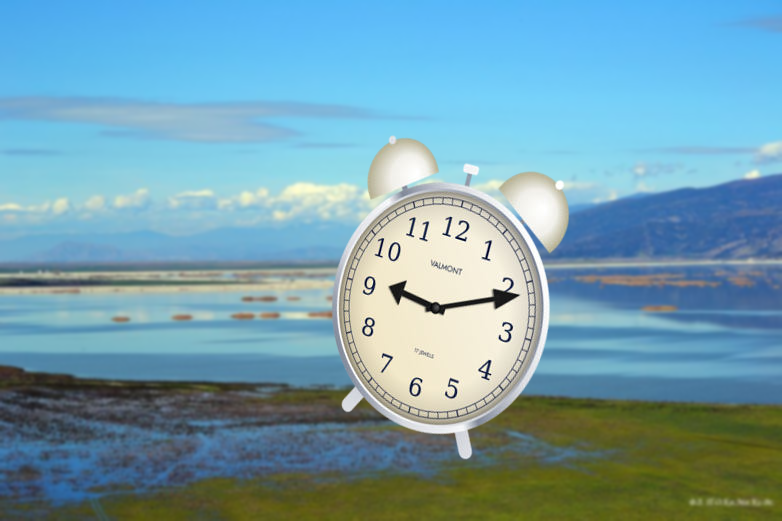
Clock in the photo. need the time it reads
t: 9:11
